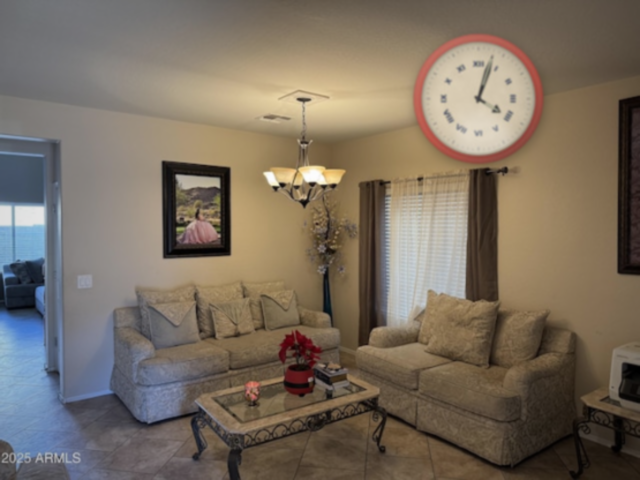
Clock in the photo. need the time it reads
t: 4:03
